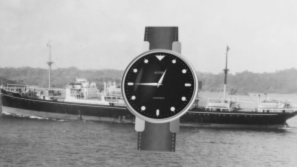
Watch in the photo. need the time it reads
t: 12:45
